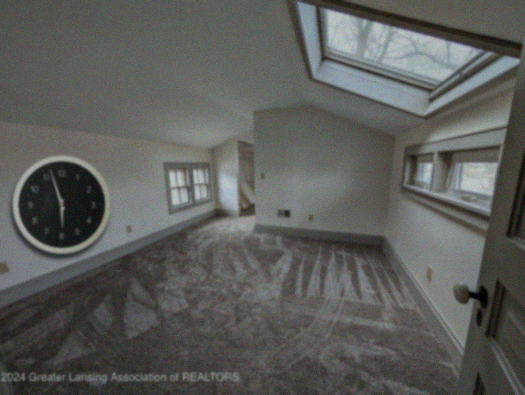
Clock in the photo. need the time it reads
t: 5:57
